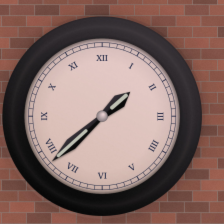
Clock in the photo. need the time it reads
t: 1:38
